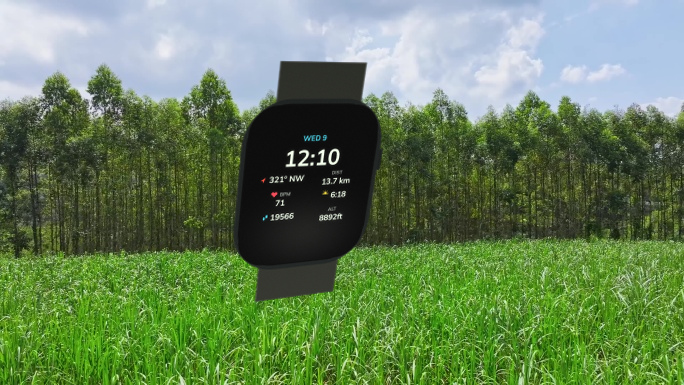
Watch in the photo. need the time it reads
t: 12:10
